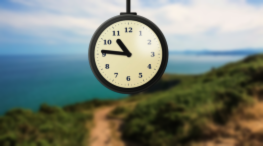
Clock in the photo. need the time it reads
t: 10:46
